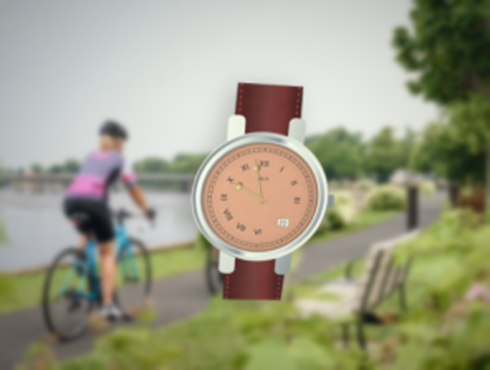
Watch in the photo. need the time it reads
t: 9:58
